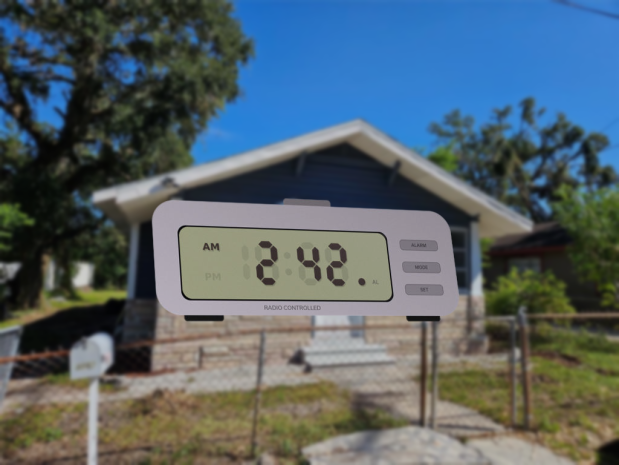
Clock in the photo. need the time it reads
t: 2:42
